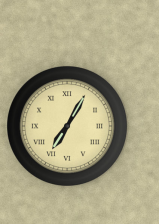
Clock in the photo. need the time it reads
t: 7:05
